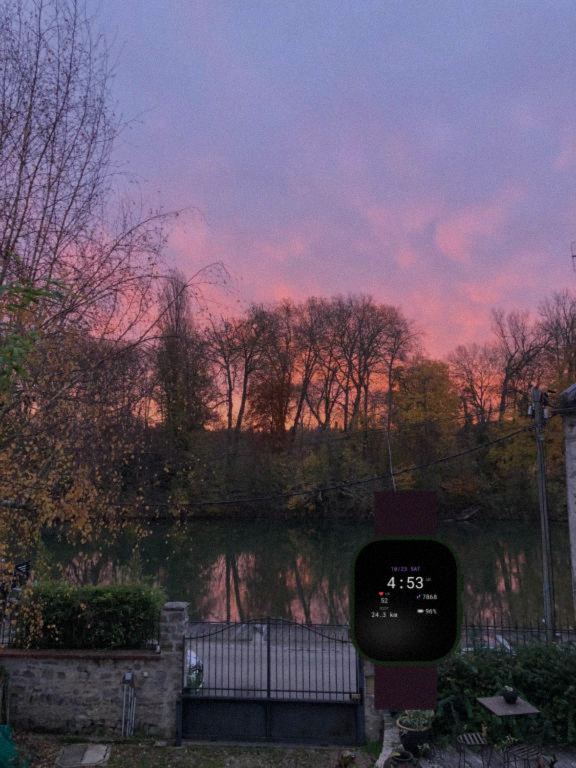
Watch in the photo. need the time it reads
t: 4:53
